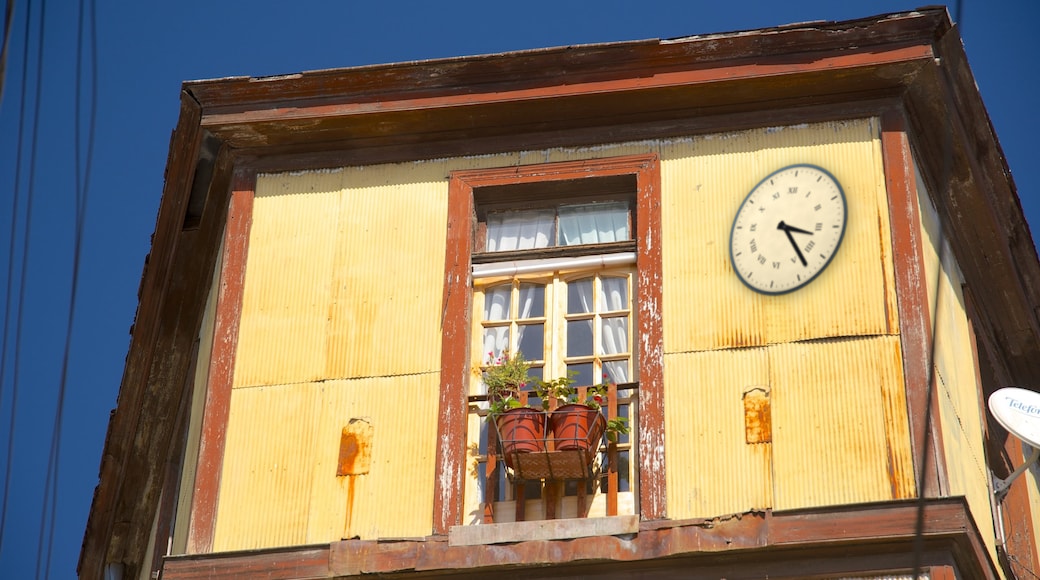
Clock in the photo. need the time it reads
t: 3:23
